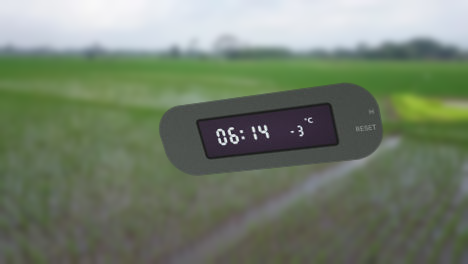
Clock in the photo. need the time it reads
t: 6:14
